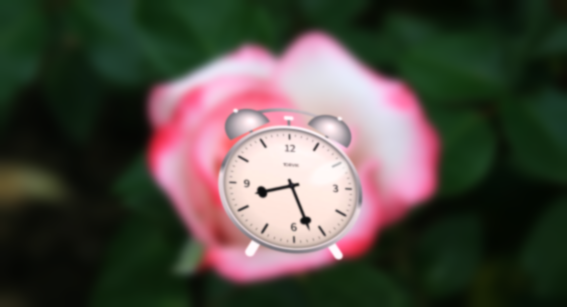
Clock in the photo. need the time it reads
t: 8:27
